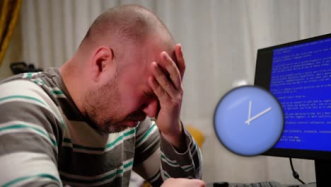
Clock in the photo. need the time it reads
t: 12:10
